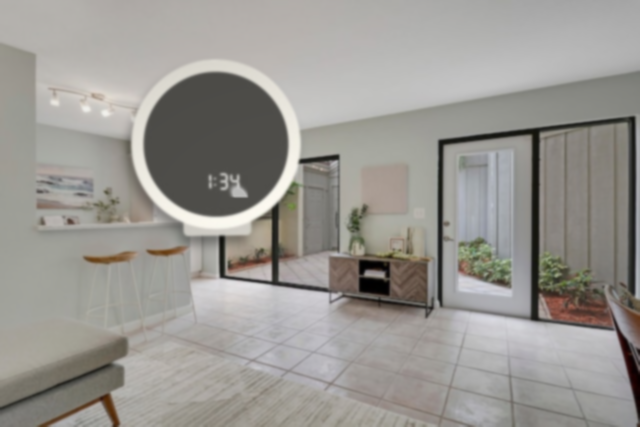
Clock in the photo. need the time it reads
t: 1:34
